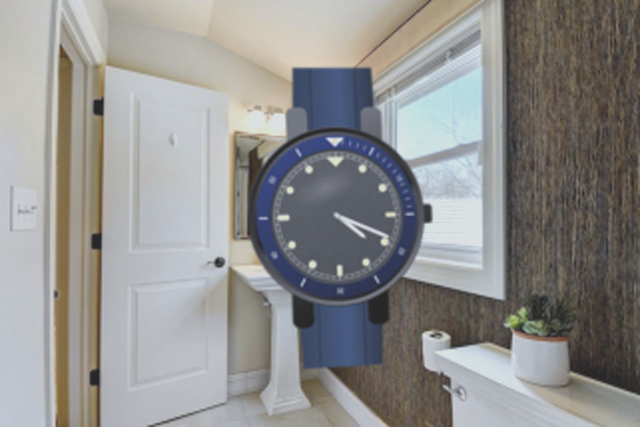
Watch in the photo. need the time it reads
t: 4:19
